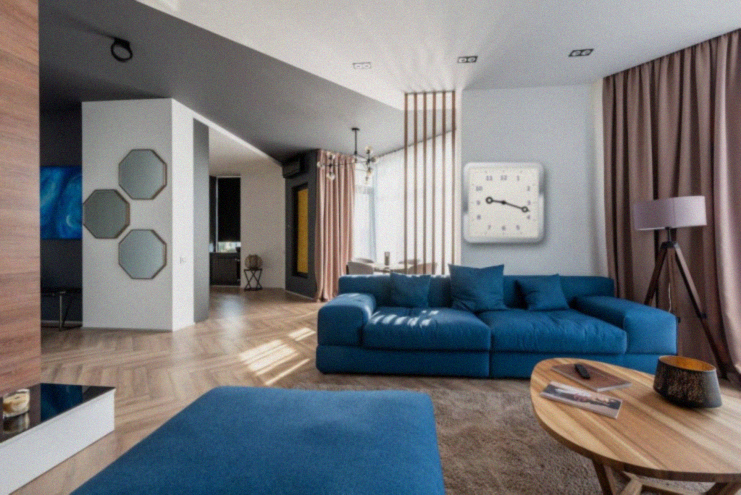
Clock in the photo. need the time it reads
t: 9:18
